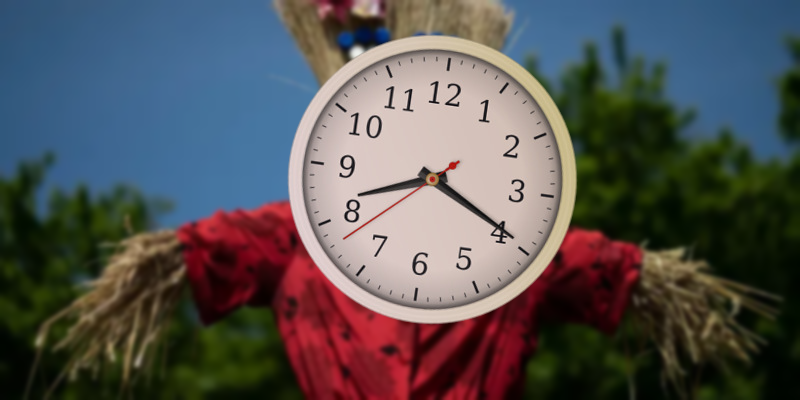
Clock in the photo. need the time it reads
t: 8:19:38
